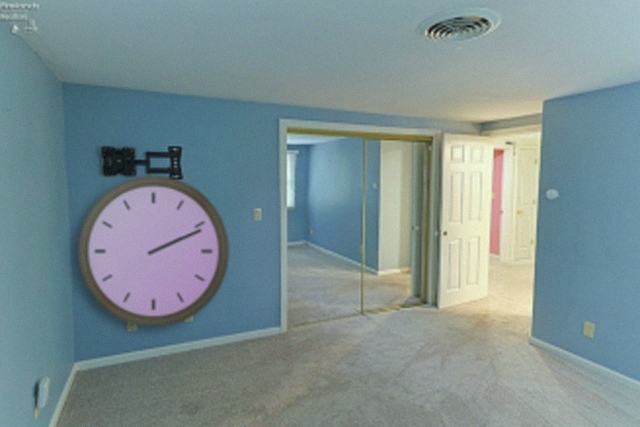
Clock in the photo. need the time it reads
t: 2:11
